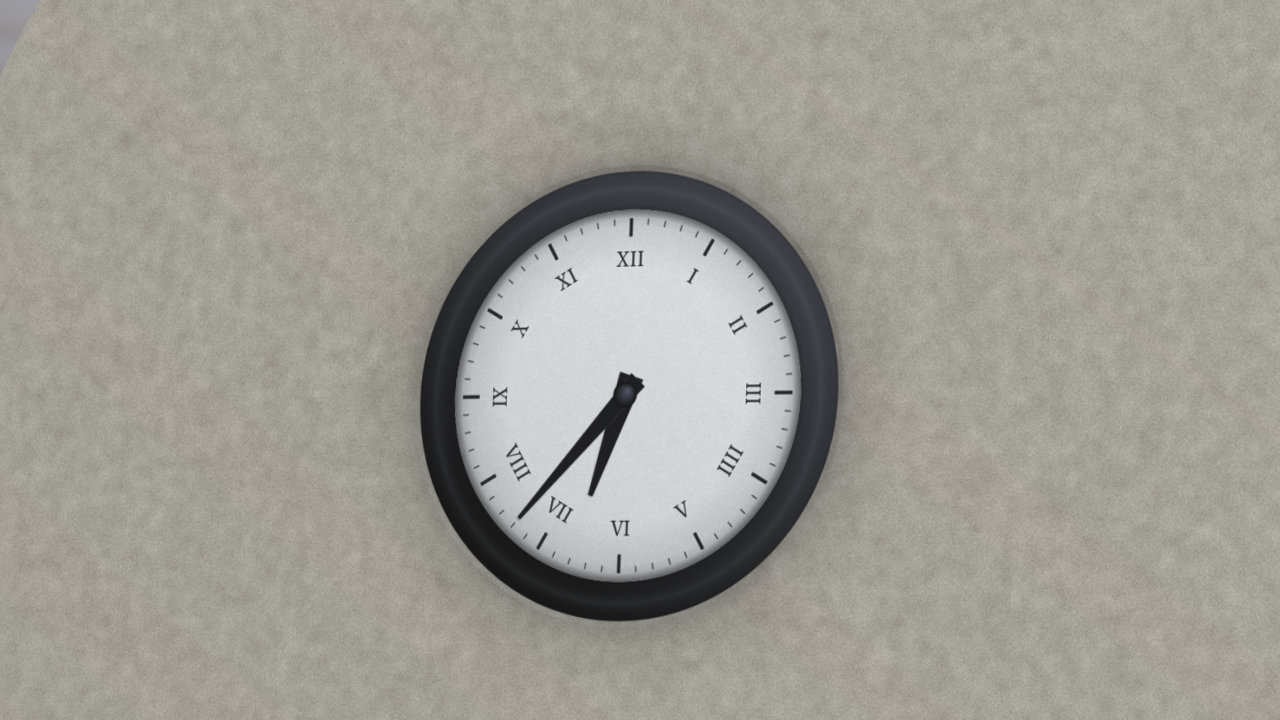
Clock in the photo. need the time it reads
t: 6:37
